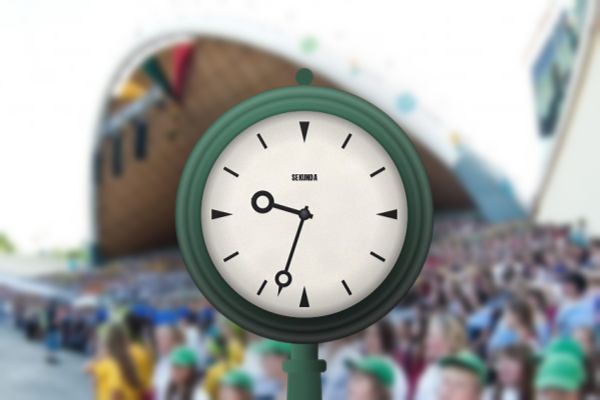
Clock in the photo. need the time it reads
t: 9:33
